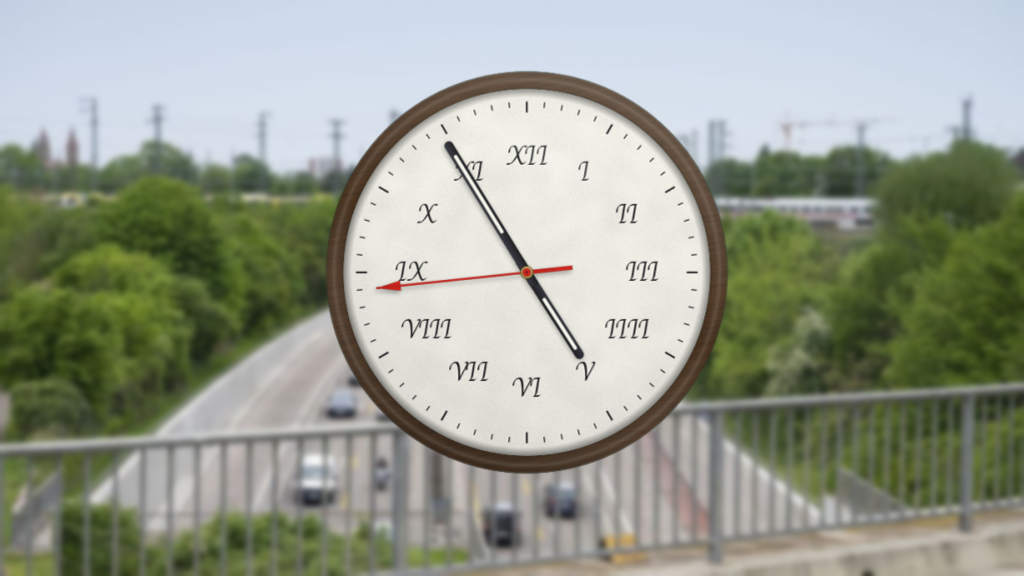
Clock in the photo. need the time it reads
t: 4:54:44
